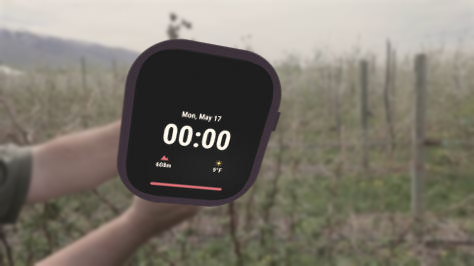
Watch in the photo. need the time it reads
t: 0:00
